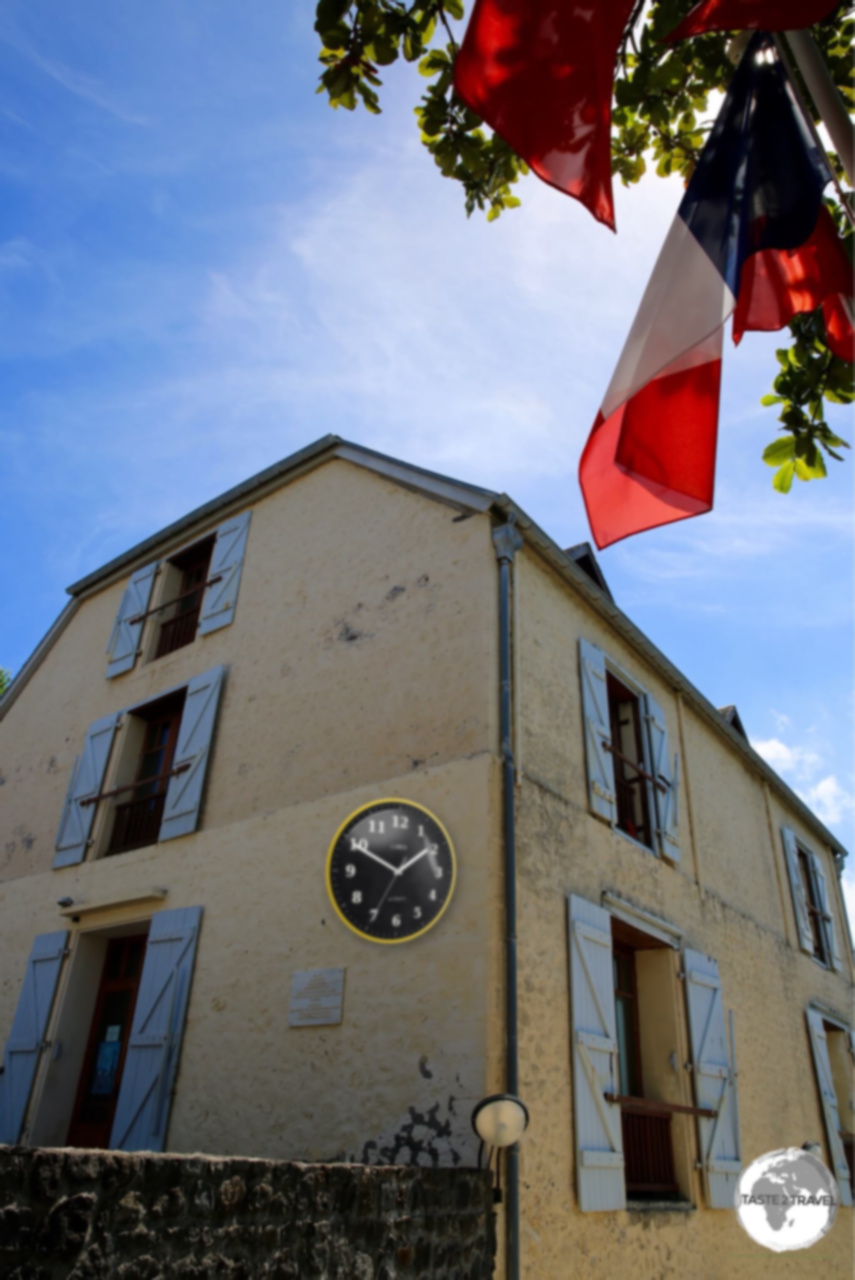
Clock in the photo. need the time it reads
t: 1:49:35
